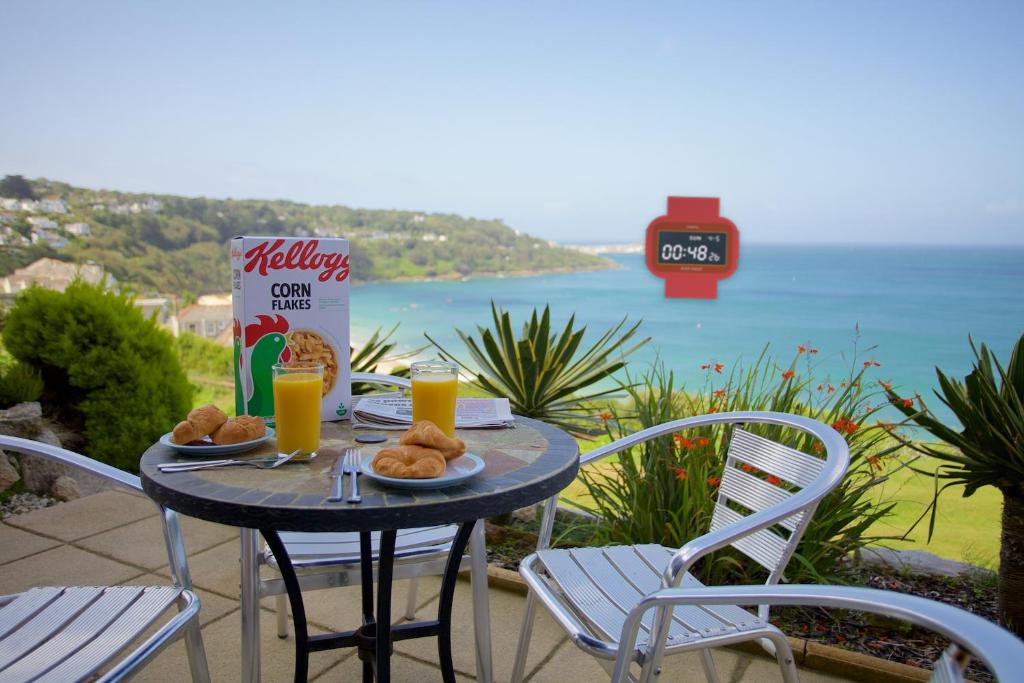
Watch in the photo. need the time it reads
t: 0:48
